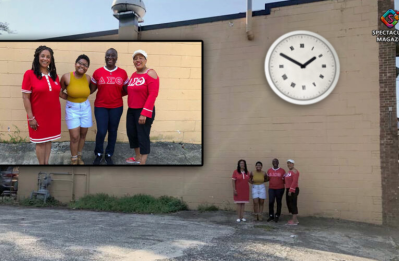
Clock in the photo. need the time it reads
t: 1:50
